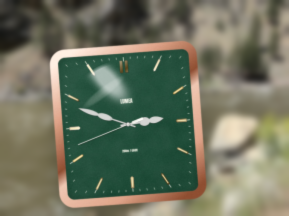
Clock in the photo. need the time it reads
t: 2:48:42
